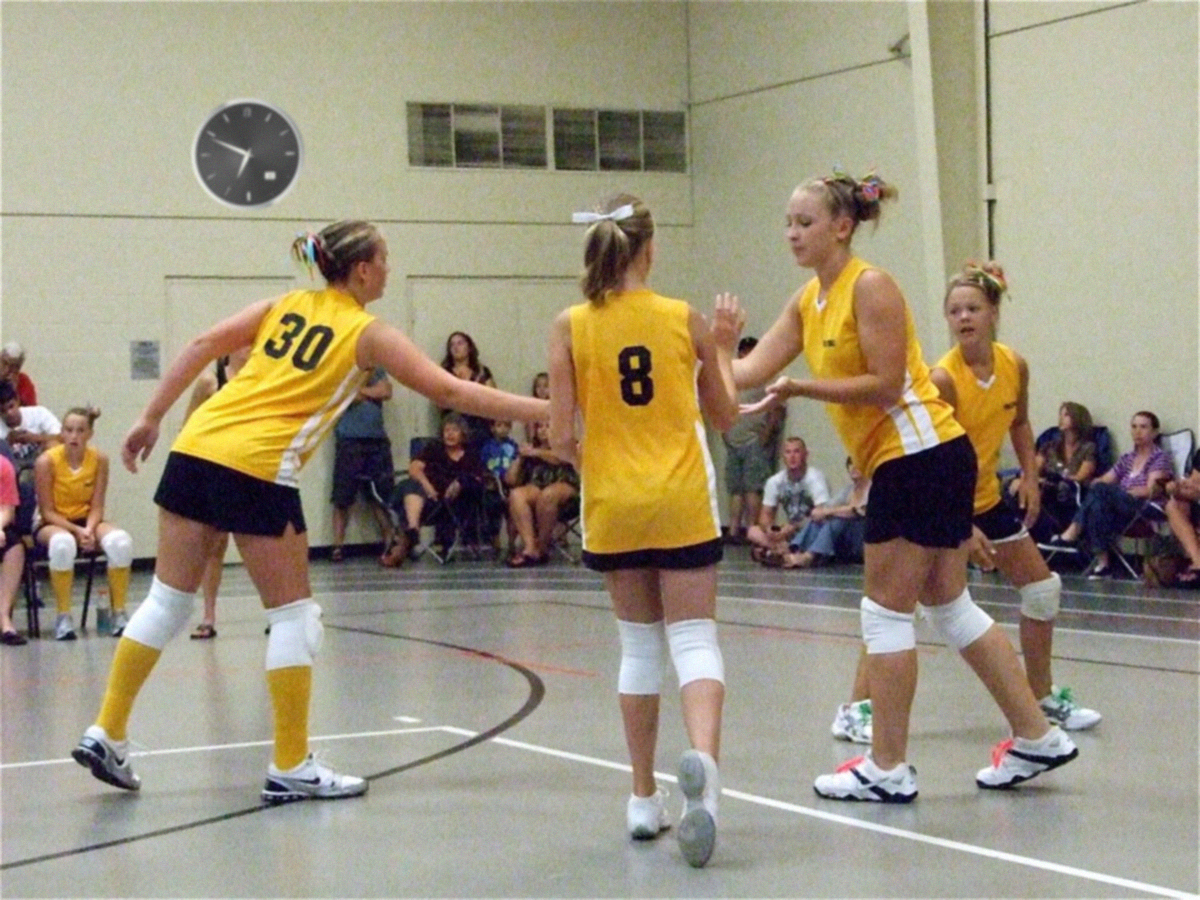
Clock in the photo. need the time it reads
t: 6:49
